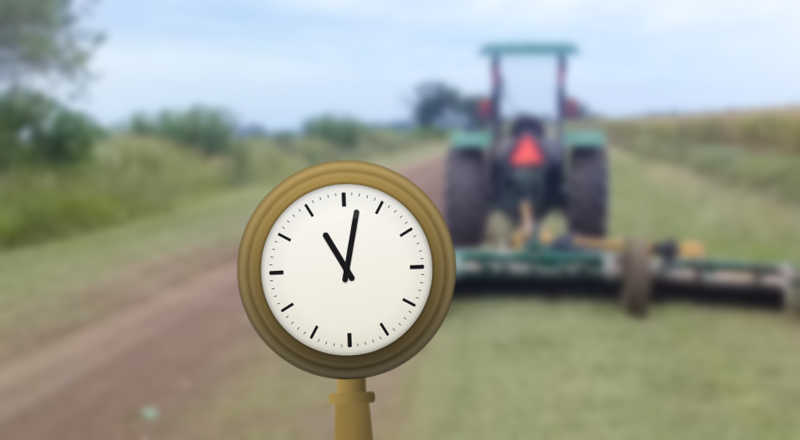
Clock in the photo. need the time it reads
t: 11:02
